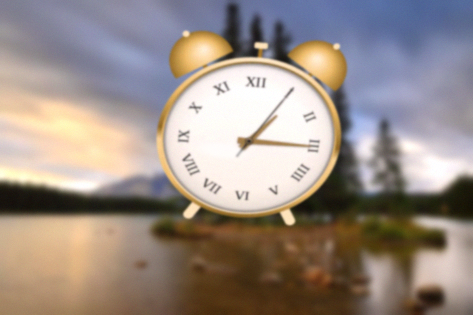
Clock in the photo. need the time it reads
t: 1:15:05
